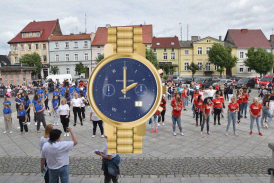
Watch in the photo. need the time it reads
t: 2:00
